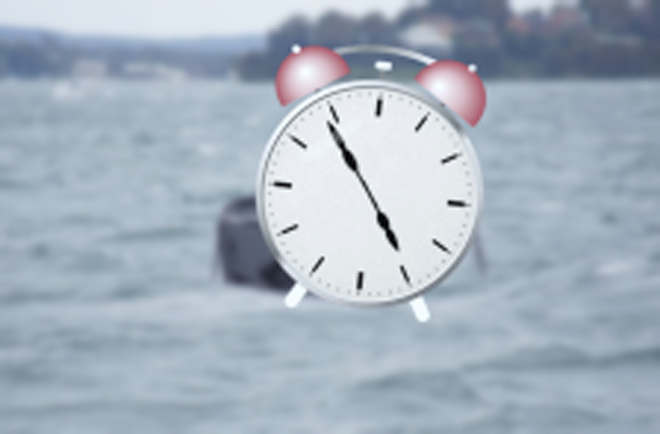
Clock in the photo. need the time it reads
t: 4:54
